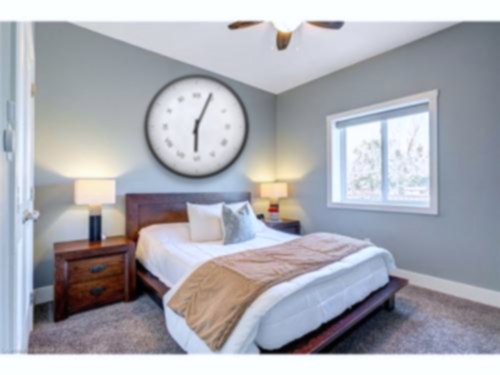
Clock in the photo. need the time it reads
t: 6:04
